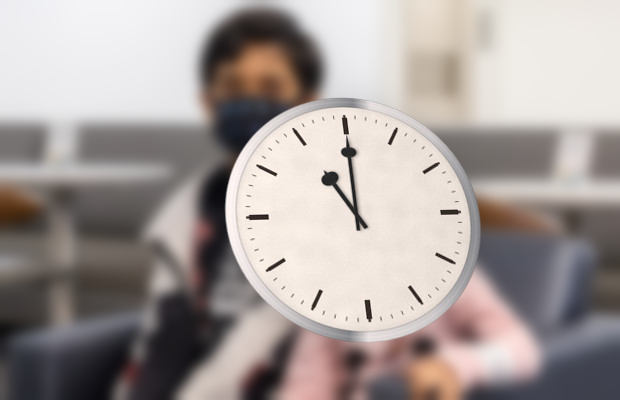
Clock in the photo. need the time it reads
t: 11:00
